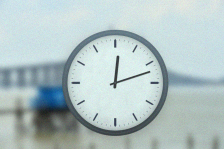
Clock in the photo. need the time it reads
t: 12:12
